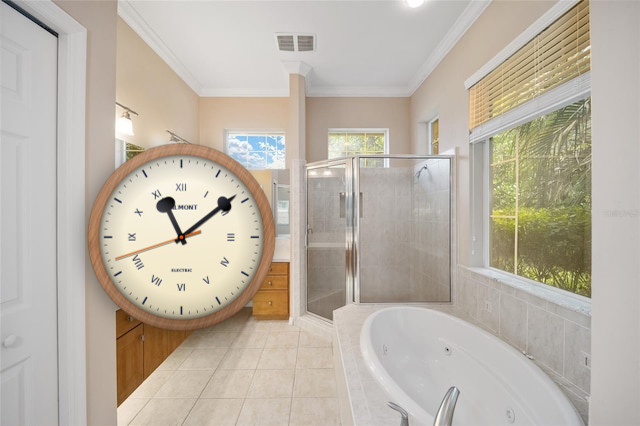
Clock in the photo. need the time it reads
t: 11:08:42
